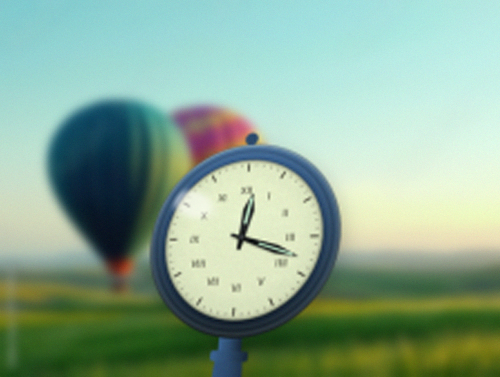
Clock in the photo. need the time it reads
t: 12:18
